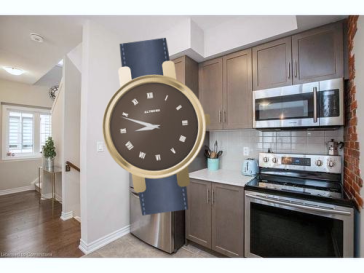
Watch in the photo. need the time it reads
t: 8:49
